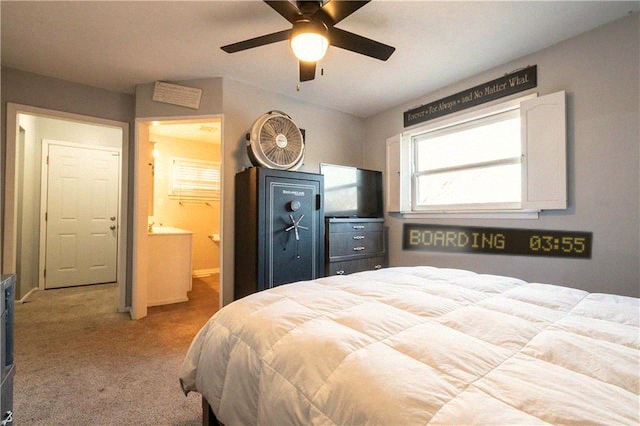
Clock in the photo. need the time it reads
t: 3:55
